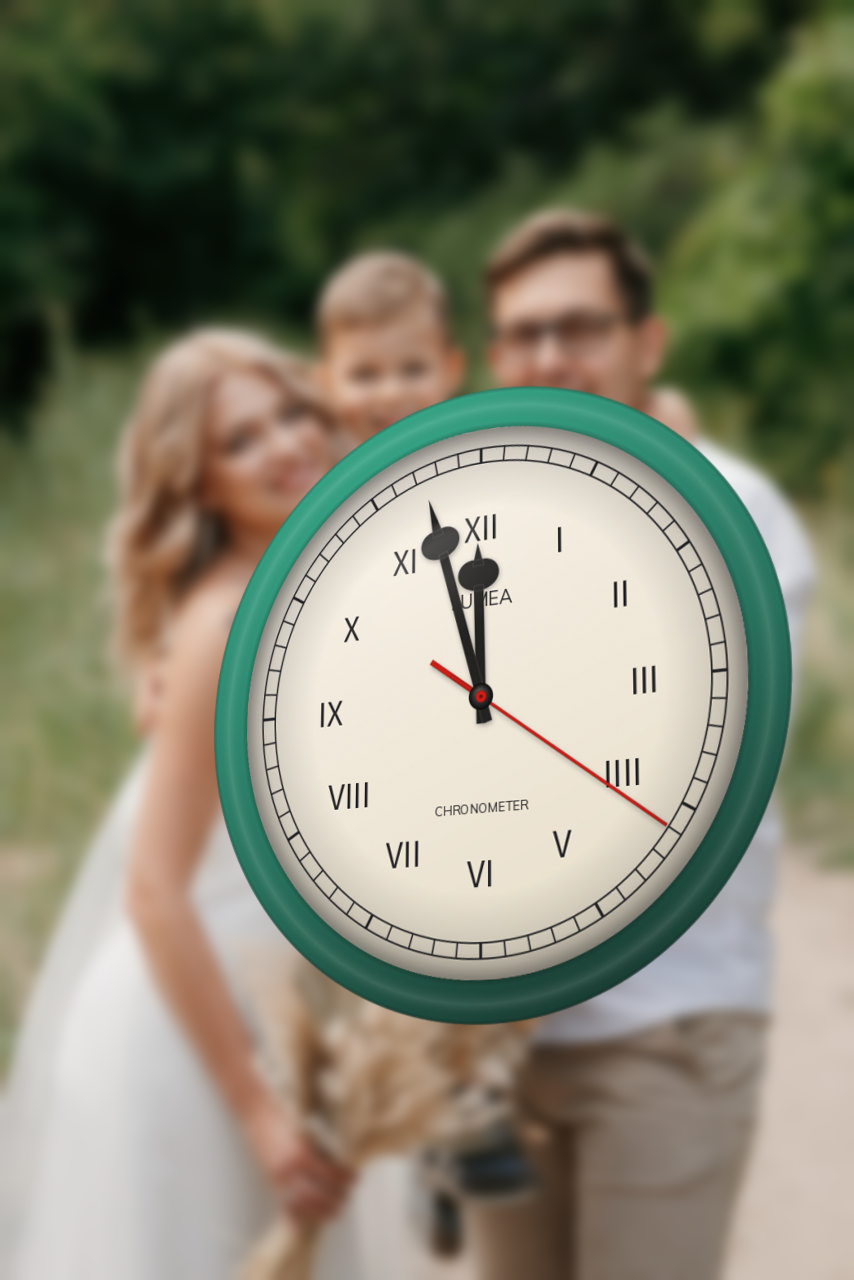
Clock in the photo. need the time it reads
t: 11:57:21
